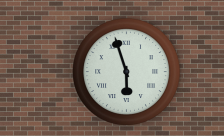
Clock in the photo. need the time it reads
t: 5:57
